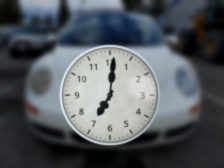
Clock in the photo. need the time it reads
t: 7:01
